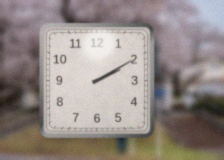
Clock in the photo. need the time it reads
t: 2:10
